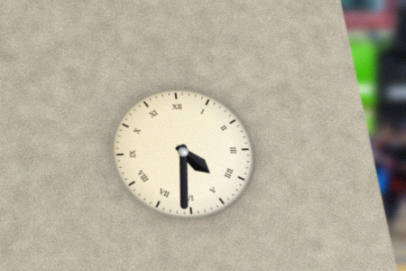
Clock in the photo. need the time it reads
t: 4:31
